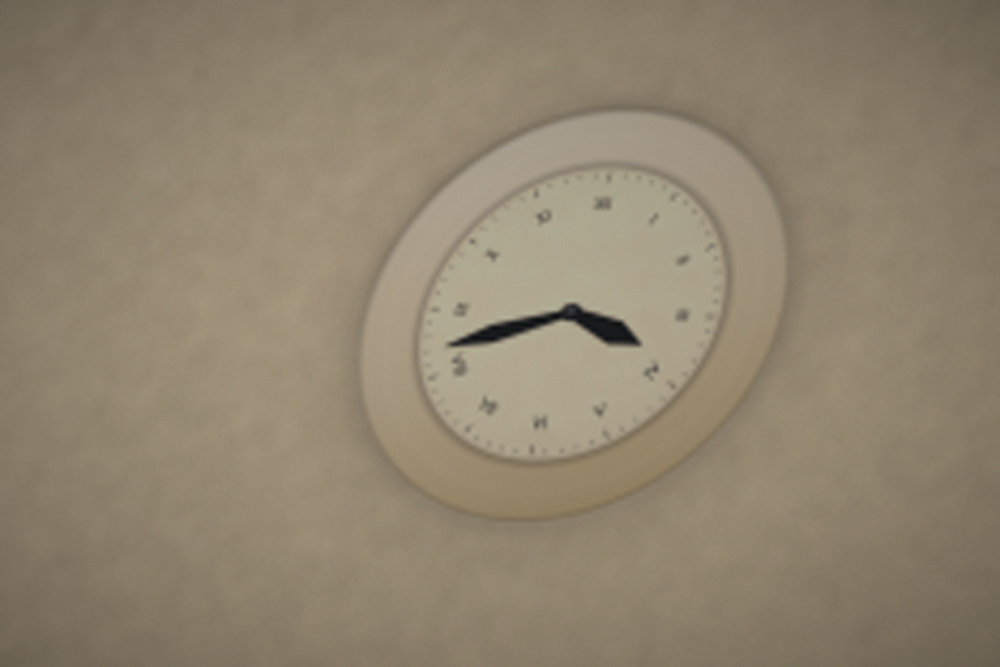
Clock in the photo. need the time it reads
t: 3:42
